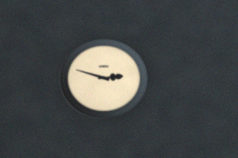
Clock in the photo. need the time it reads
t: 2:48
